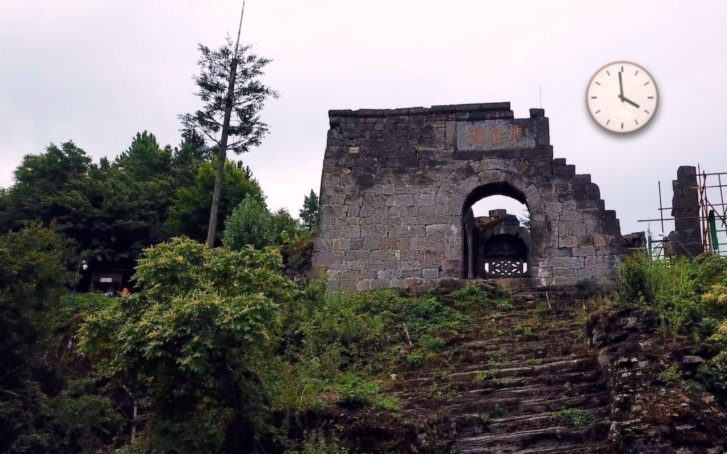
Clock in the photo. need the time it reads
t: 3:59
